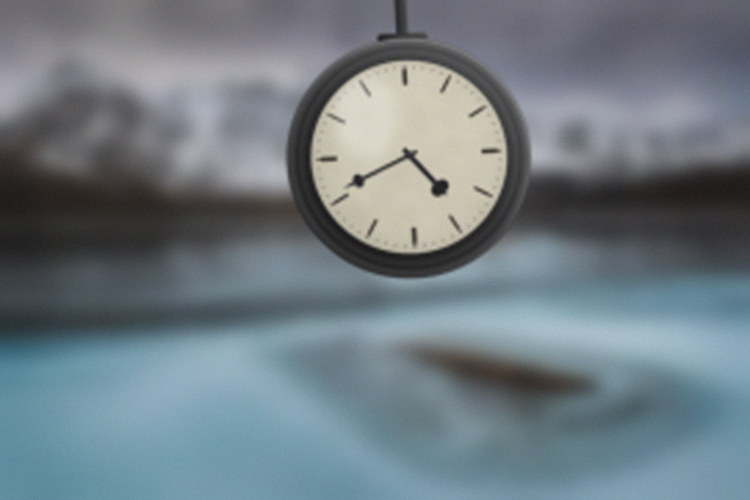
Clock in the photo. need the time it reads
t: 4:41
